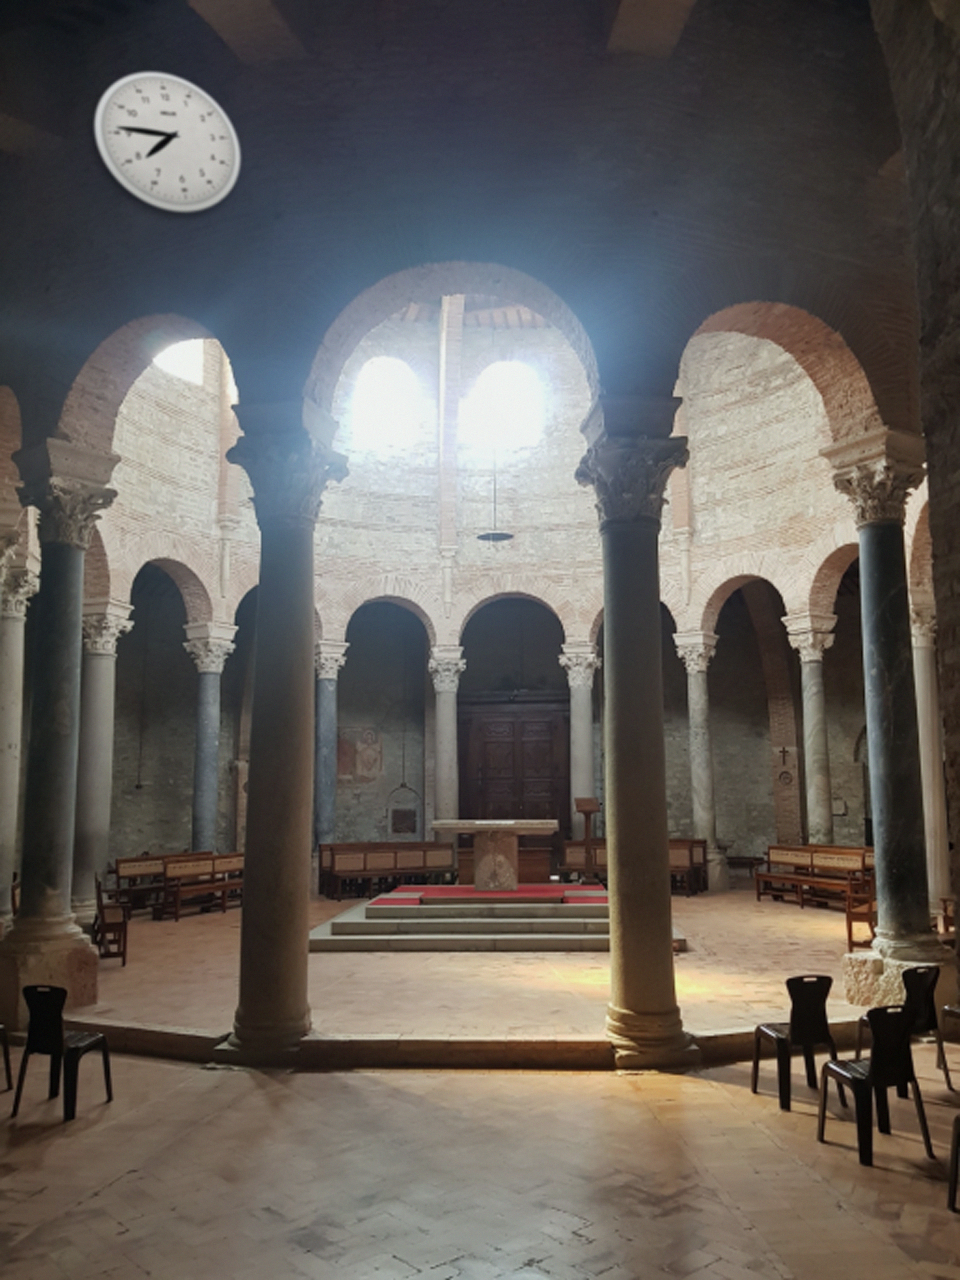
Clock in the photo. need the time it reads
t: 7:46
